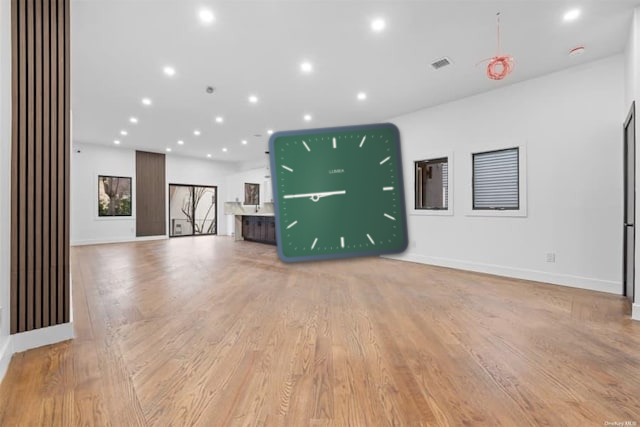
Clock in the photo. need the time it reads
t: 8:45
